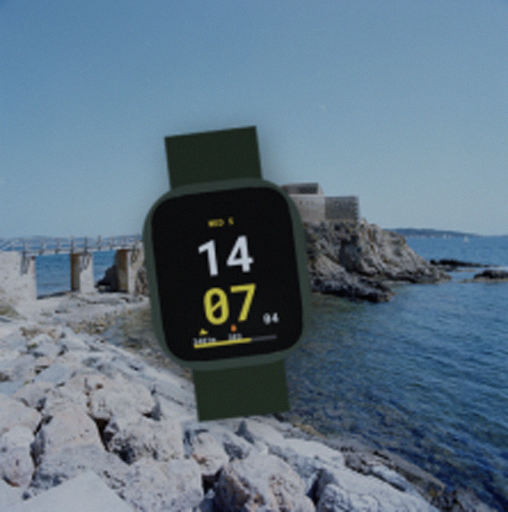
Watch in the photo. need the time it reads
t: 14:07
